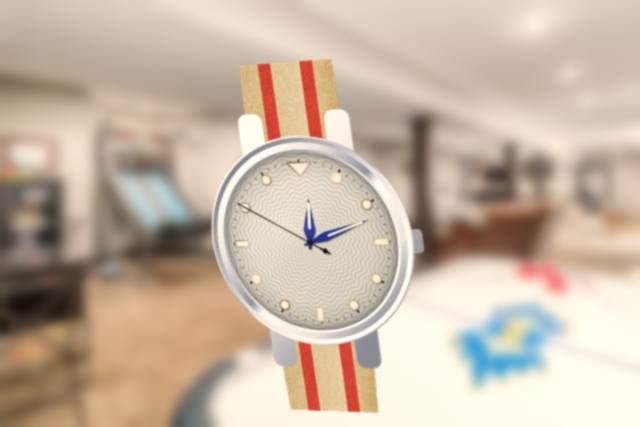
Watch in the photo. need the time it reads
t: 12:11:50
